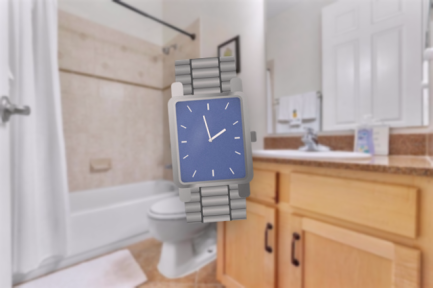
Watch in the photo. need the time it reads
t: 1:58
